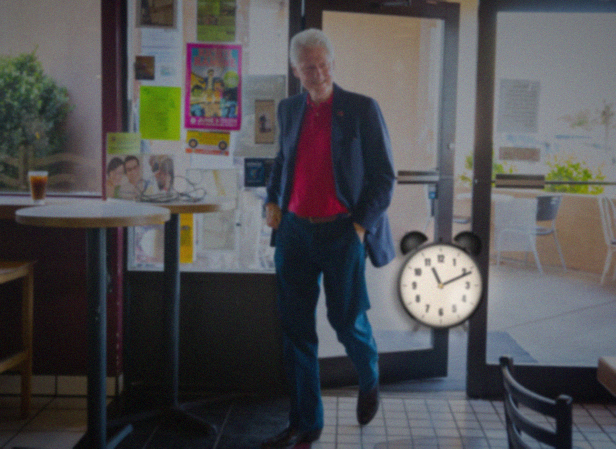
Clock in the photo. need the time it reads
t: 11:11
